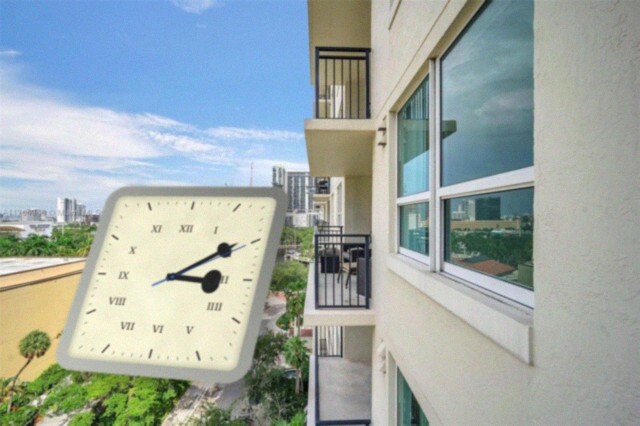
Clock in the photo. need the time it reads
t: 3:09:10
